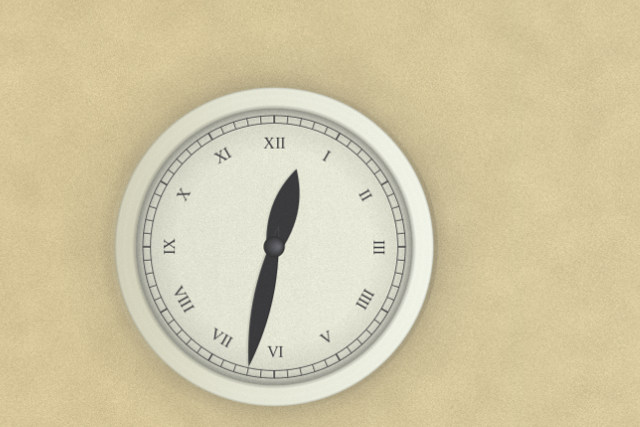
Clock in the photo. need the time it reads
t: 12:32
